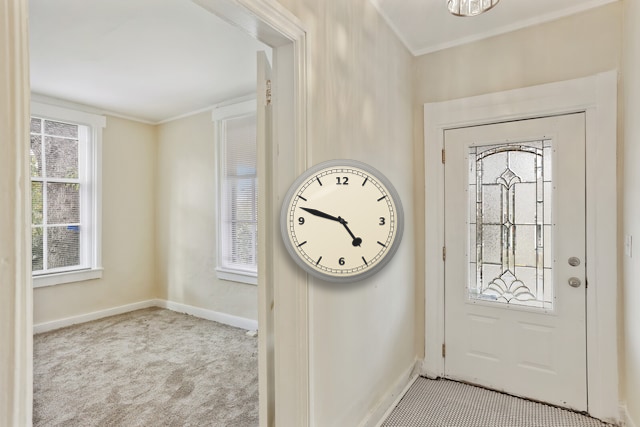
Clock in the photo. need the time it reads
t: 4:48
